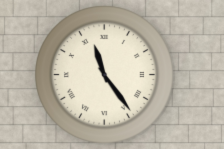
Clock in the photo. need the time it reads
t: 11:24
